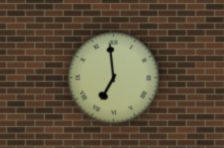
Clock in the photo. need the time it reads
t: 6:59
